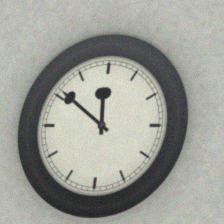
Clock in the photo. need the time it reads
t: 11:51
